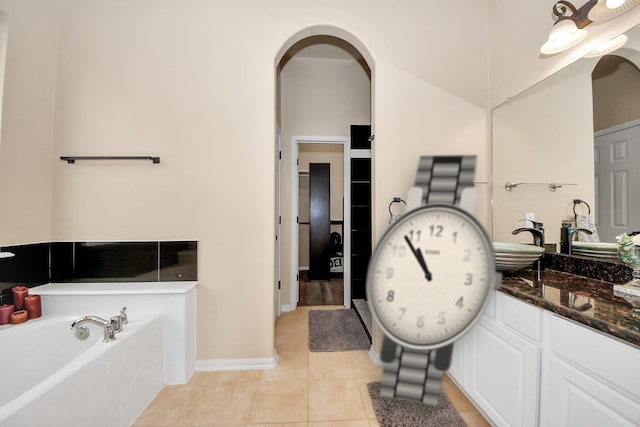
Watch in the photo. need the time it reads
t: 10:53
